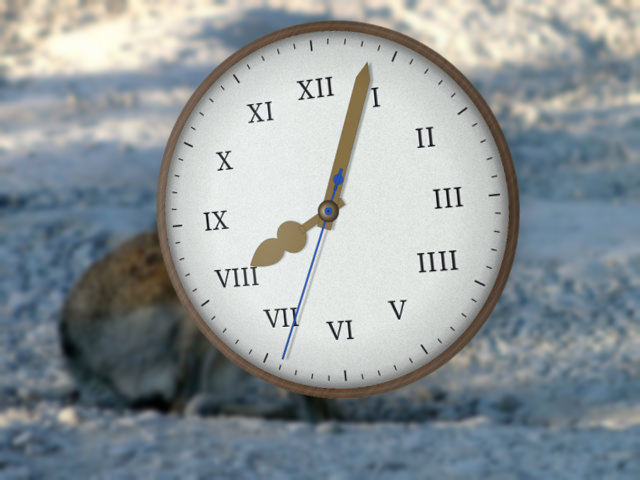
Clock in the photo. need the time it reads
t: 8:03:34
